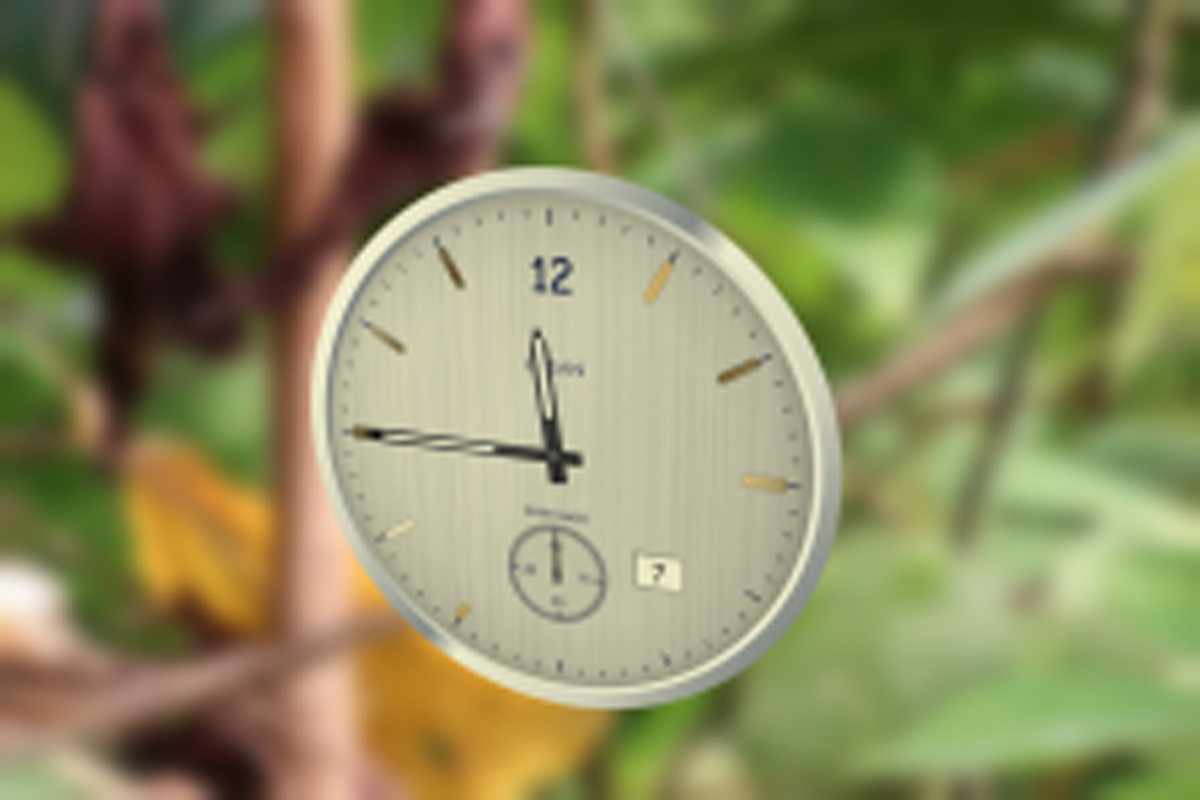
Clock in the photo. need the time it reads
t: 11:45
